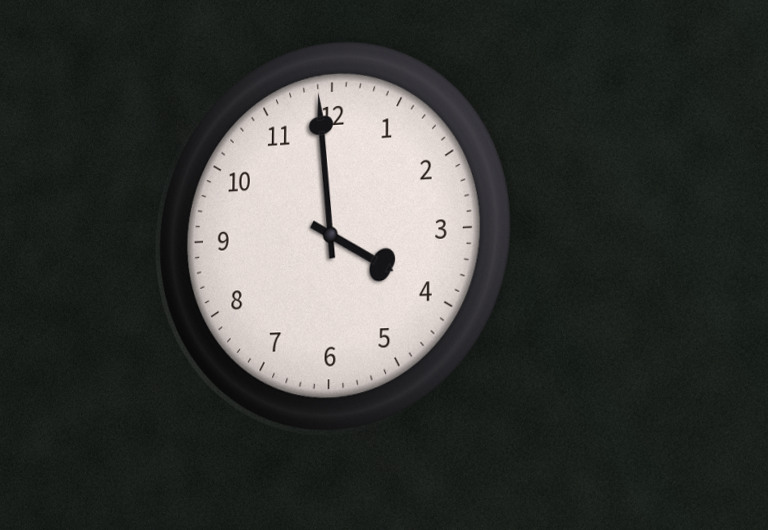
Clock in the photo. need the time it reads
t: 3:59
